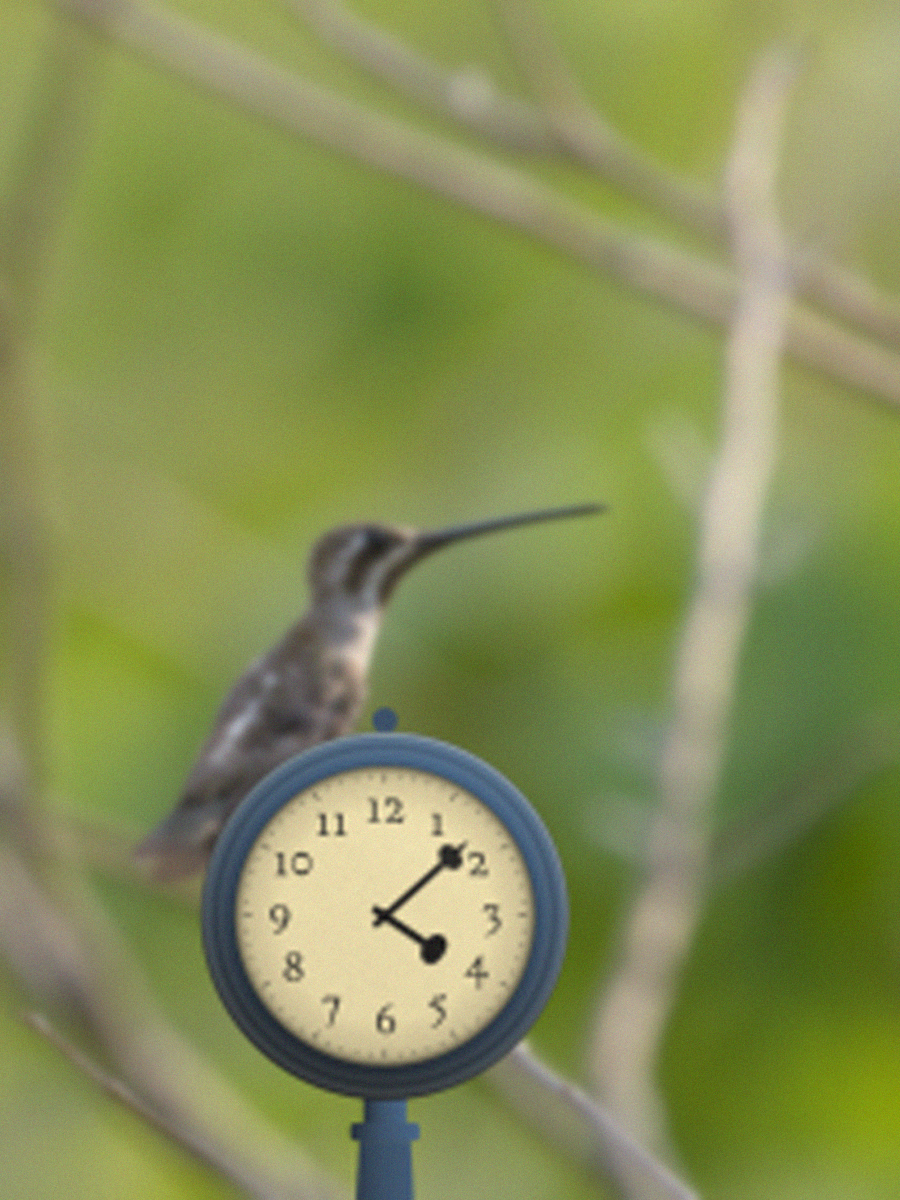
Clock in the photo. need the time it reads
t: 4:08
